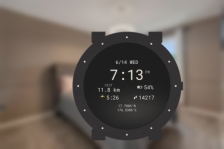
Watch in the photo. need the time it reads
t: 7:13
